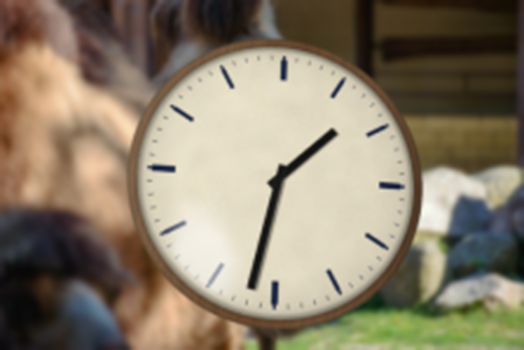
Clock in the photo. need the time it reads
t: 1:32
